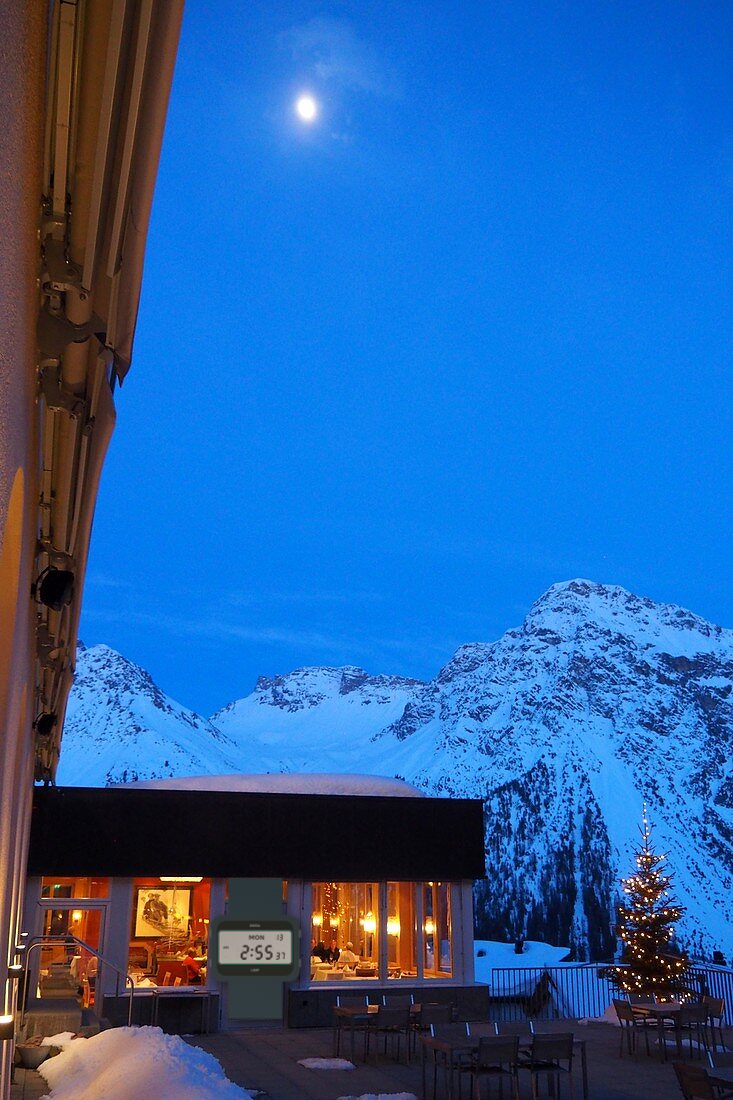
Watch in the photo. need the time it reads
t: 2:55
